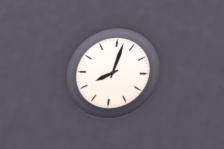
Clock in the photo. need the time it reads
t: 8:02
